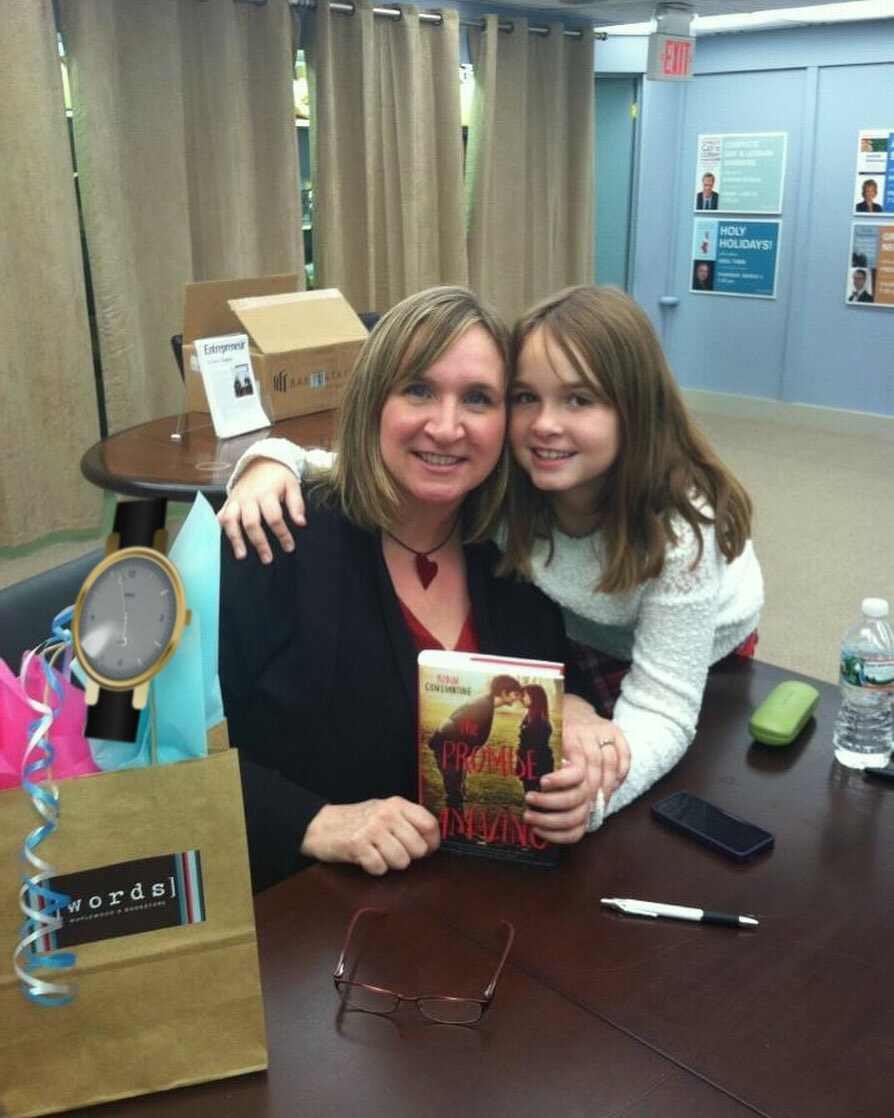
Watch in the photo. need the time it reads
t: 5:57
